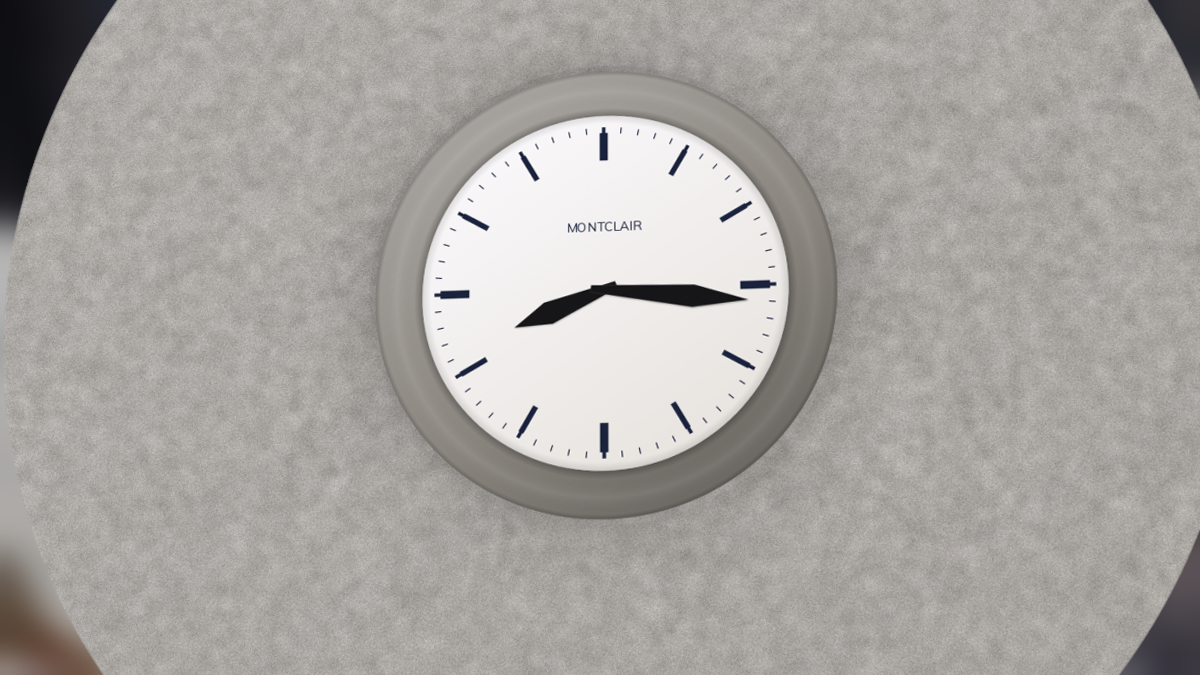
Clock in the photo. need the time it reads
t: 8:16
